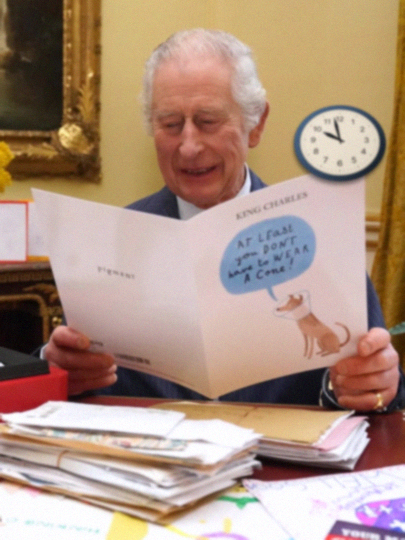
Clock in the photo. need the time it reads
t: 9:58
